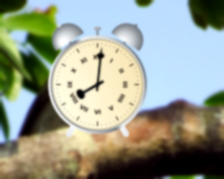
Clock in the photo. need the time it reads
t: 8:01
